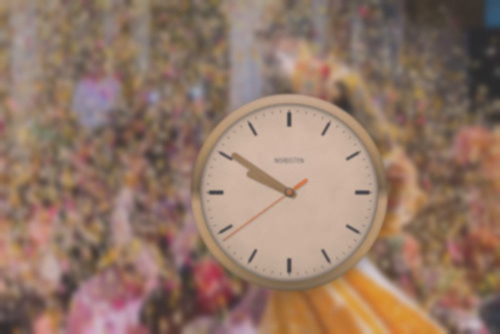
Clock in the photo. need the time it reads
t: 9:50:39
